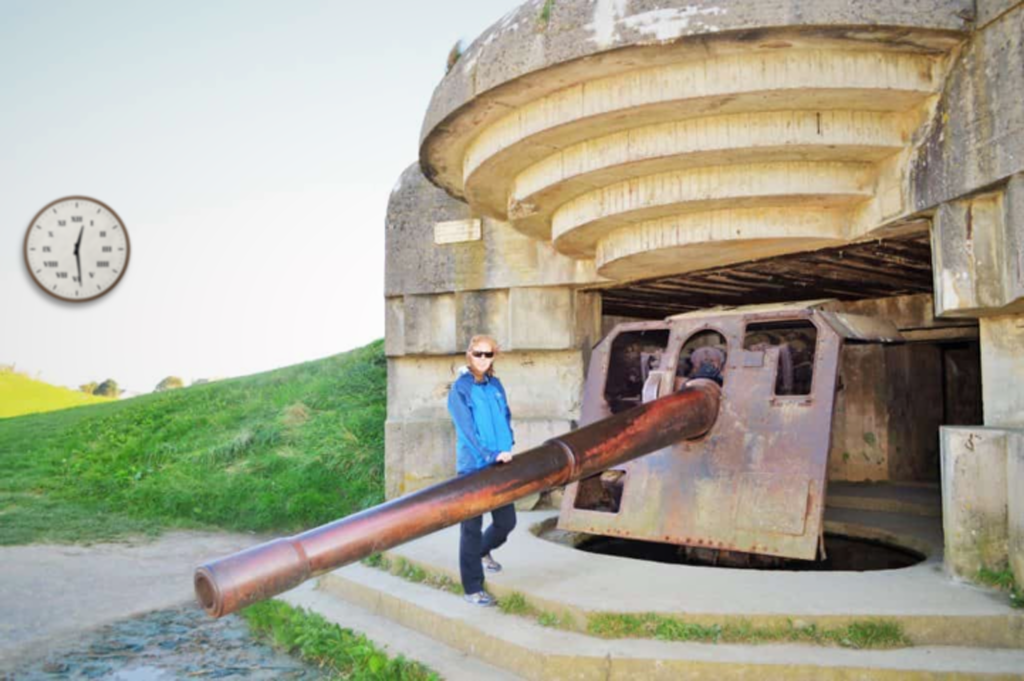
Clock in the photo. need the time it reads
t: 12:29
